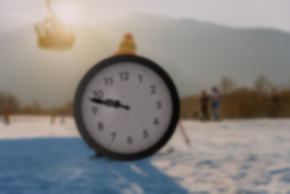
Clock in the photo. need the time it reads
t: 9:48
